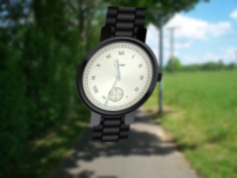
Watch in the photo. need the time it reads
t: 11:33
